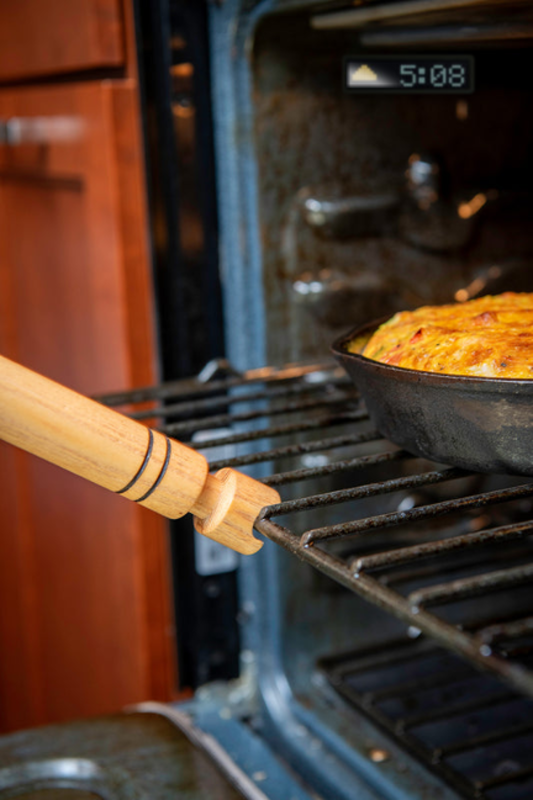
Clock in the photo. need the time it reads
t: 5:08
